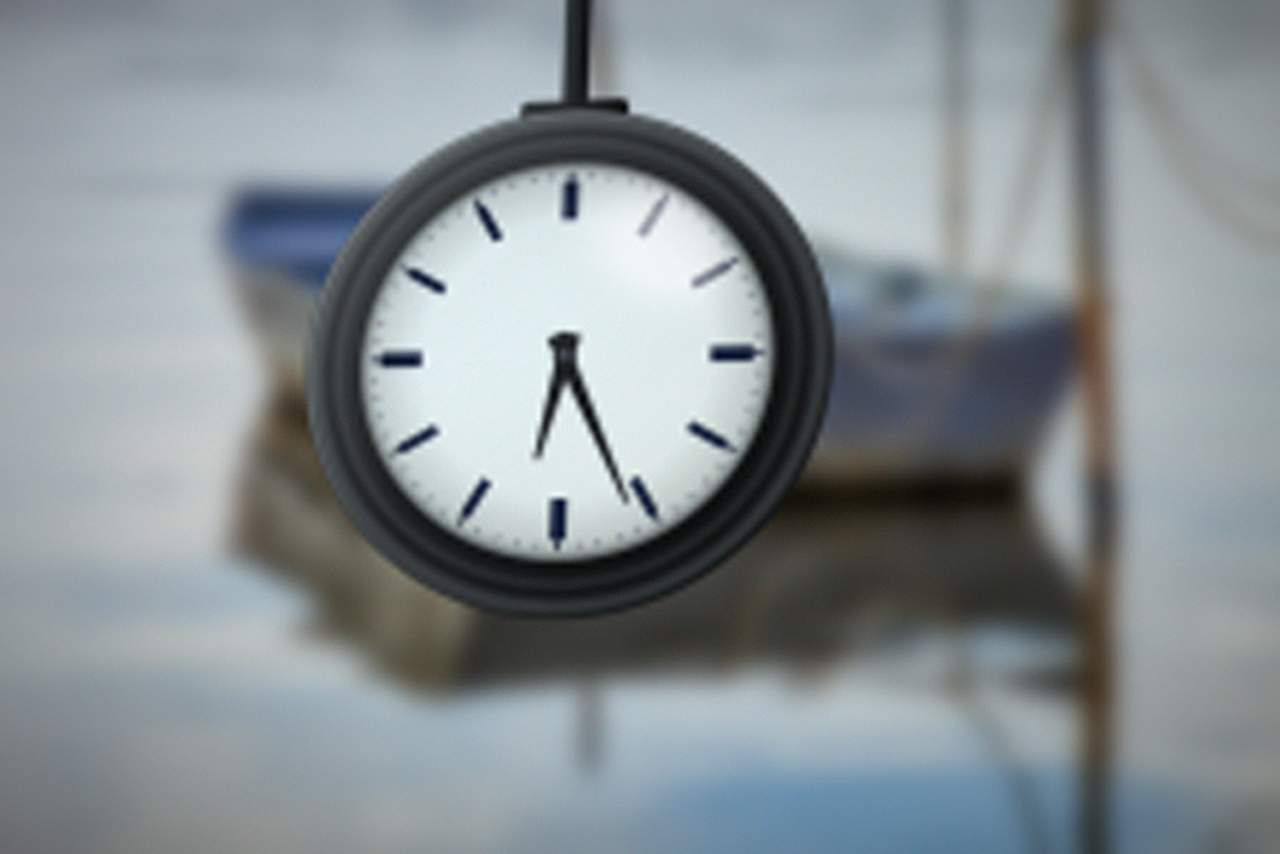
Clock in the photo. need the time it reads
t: 6:26
